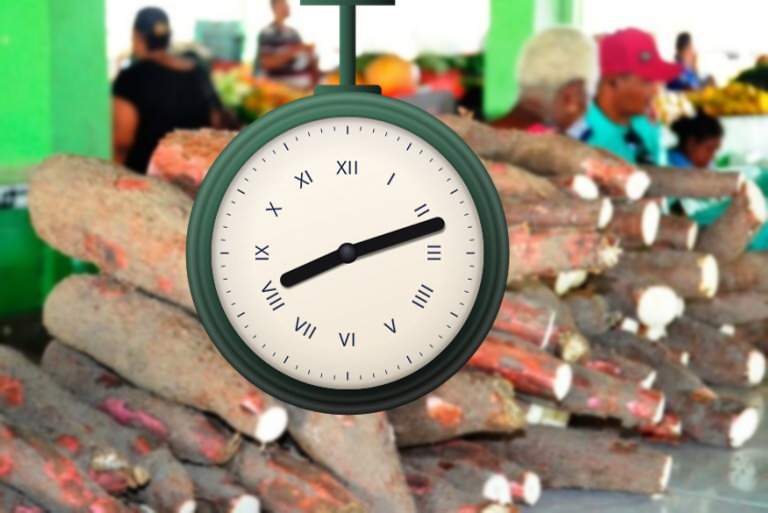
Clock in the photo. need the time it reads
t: 8:12
